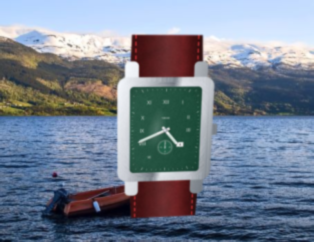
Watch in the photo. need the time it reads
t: 4:41
